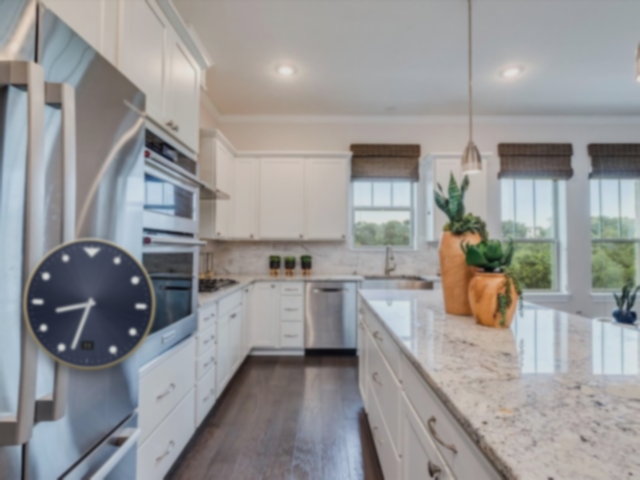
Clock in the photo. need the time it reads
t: 8:33
